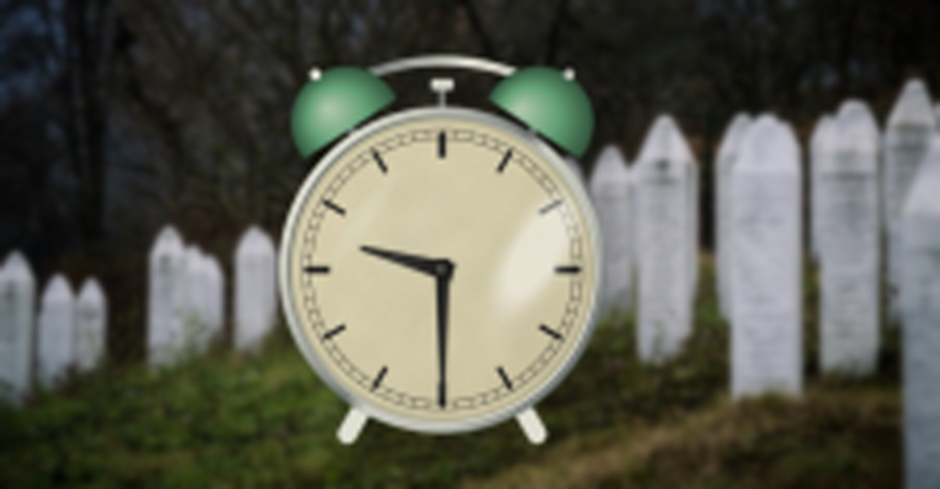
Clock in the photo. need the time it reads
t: 9:30
